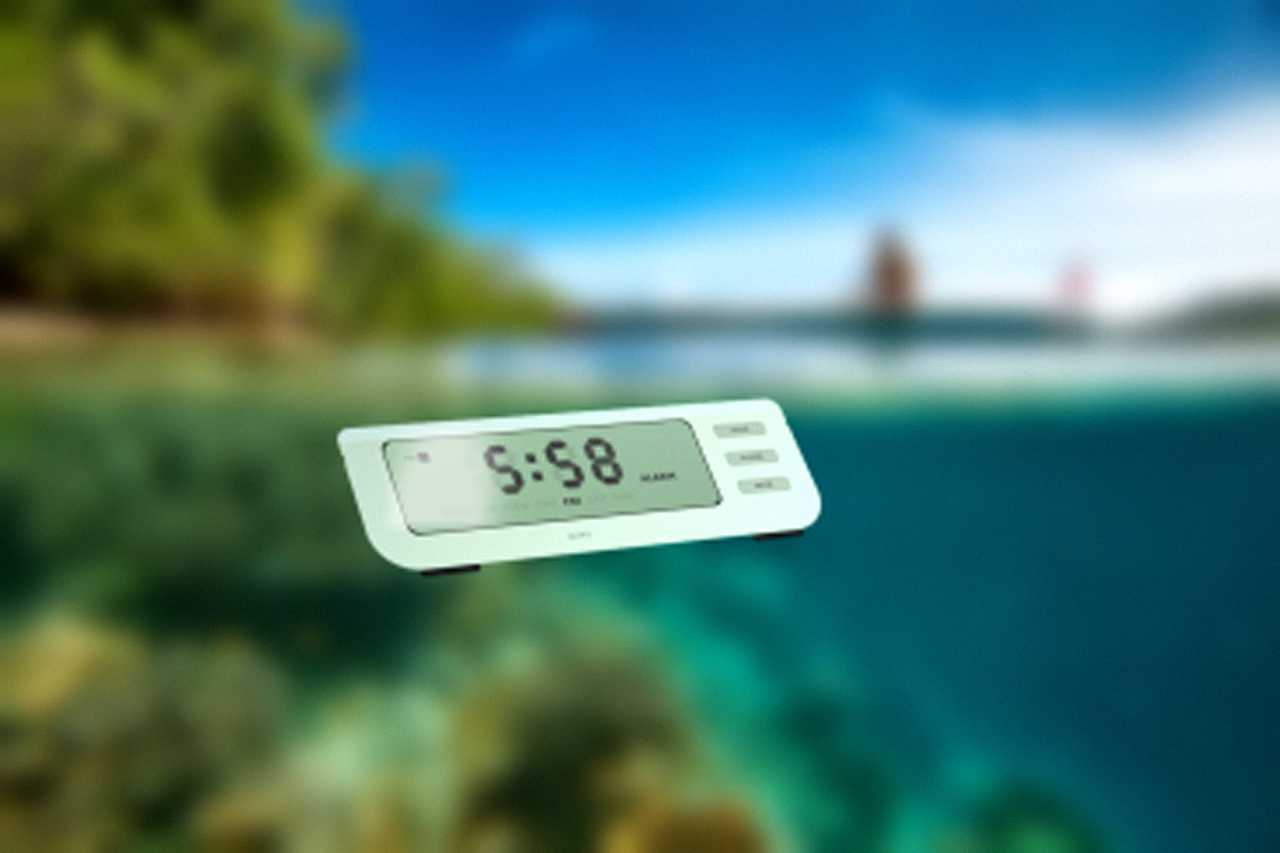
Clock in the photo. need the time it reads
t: 5:58
